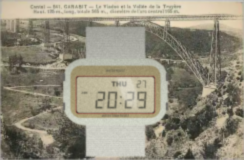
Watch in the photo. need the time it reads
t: 20:29
